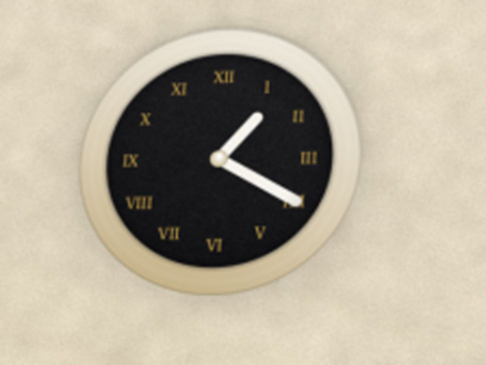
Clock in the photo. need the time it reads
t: 1:20
